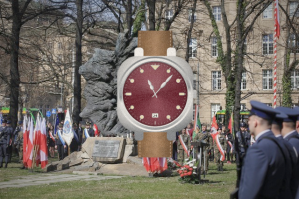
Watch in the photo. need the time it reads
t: 11:07
